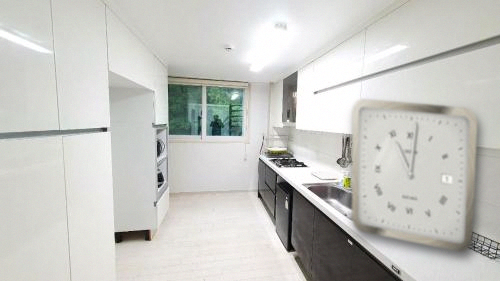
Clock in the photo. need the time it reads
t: 11:01
